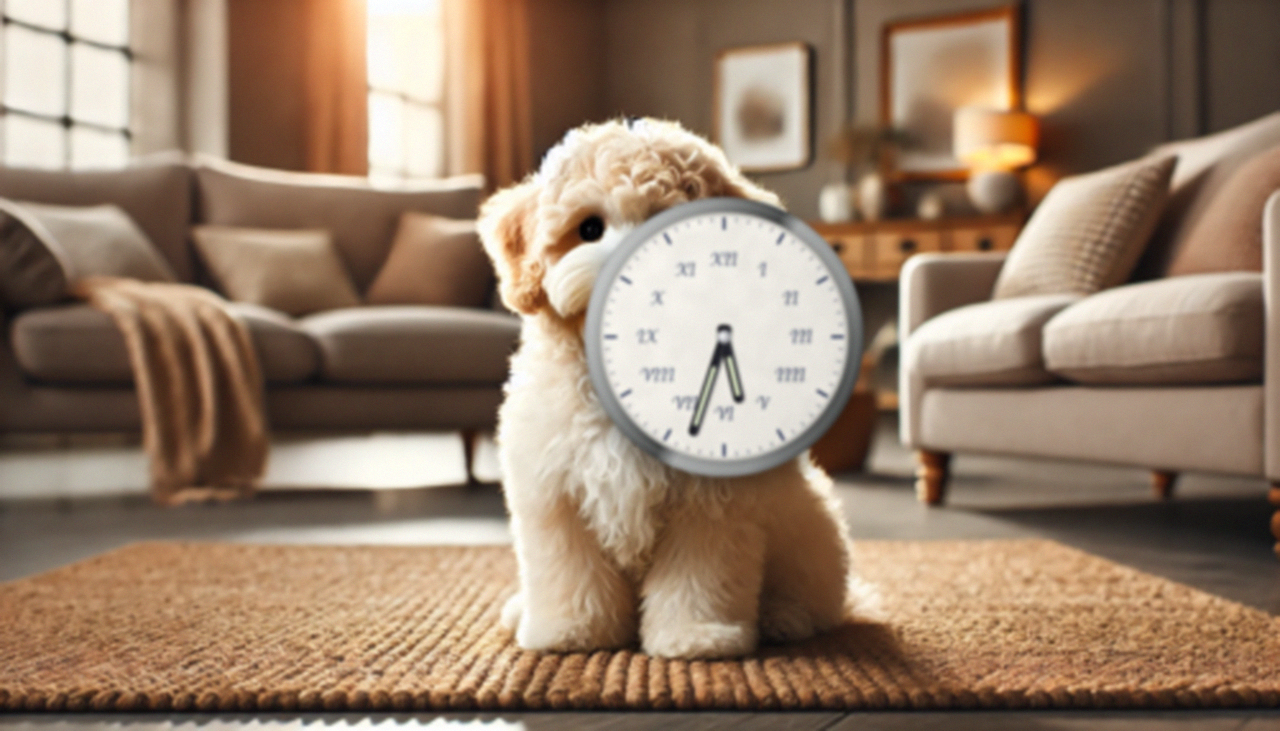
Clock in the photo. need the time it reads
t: 5:33
